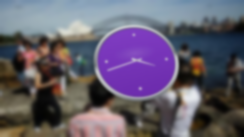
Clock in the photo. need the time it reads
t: 3:42
